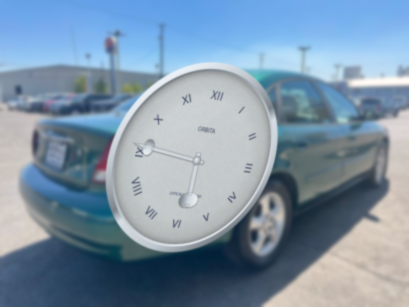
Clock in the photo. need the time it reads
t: 5:46
